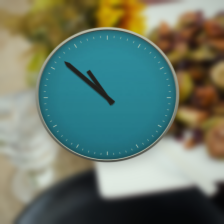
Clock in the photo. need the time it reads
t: 10:52
